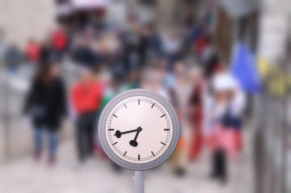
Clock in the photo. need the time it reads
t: 6:43
